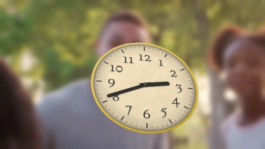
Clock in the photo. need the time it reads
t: 2:41
